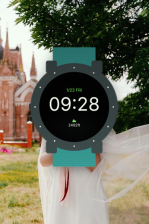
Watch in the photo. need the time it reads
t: 9:28
